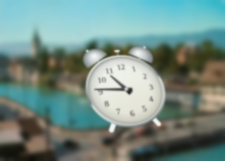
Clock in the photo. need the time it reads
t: 10:46
